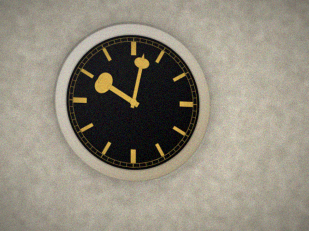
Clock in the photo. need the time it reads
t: 10:02
